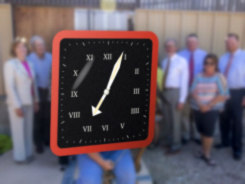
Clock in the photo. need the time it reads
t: 7:04
